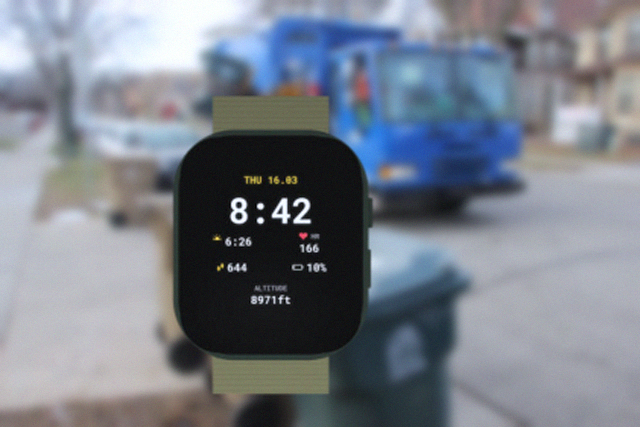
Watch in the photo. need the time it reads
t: 8:42
